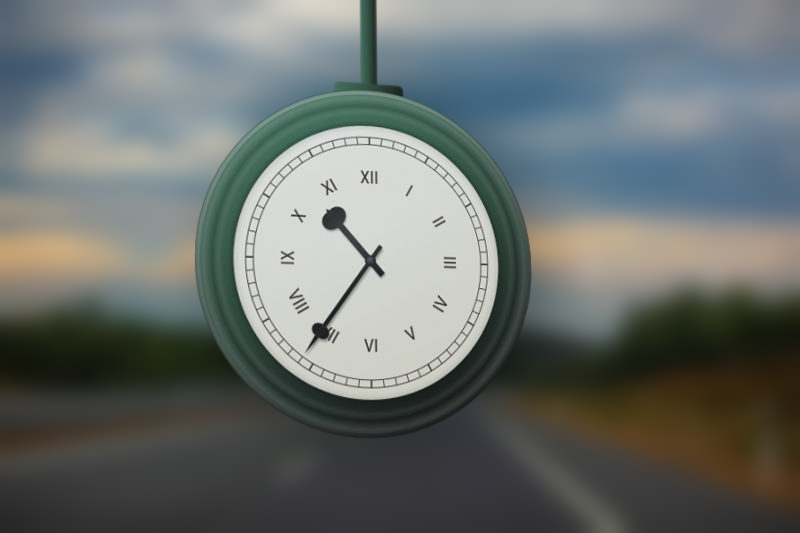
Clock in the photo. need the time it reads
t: 10:36
